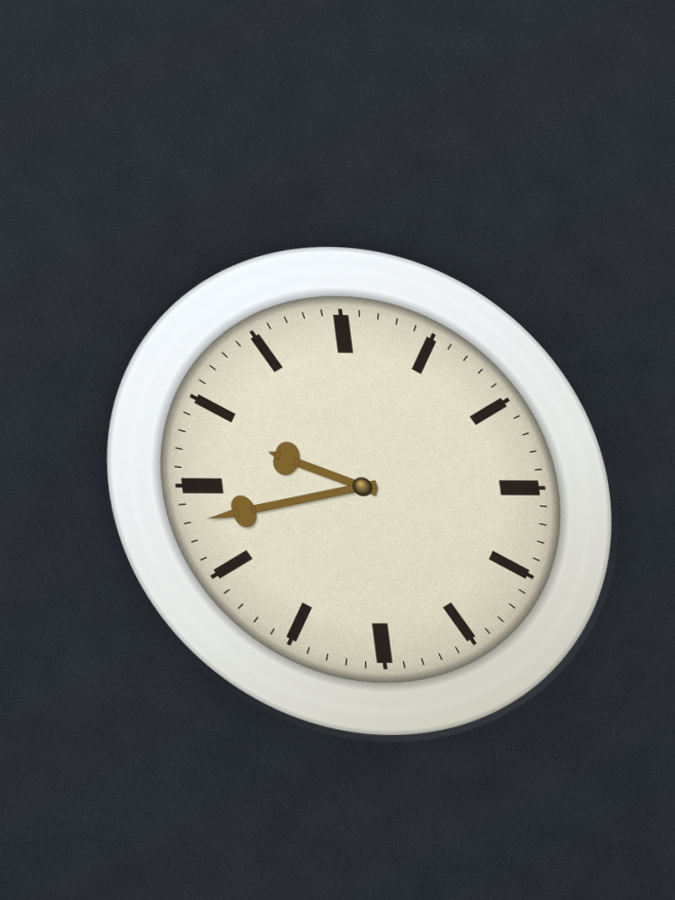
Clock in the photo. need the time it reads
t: 9:43
